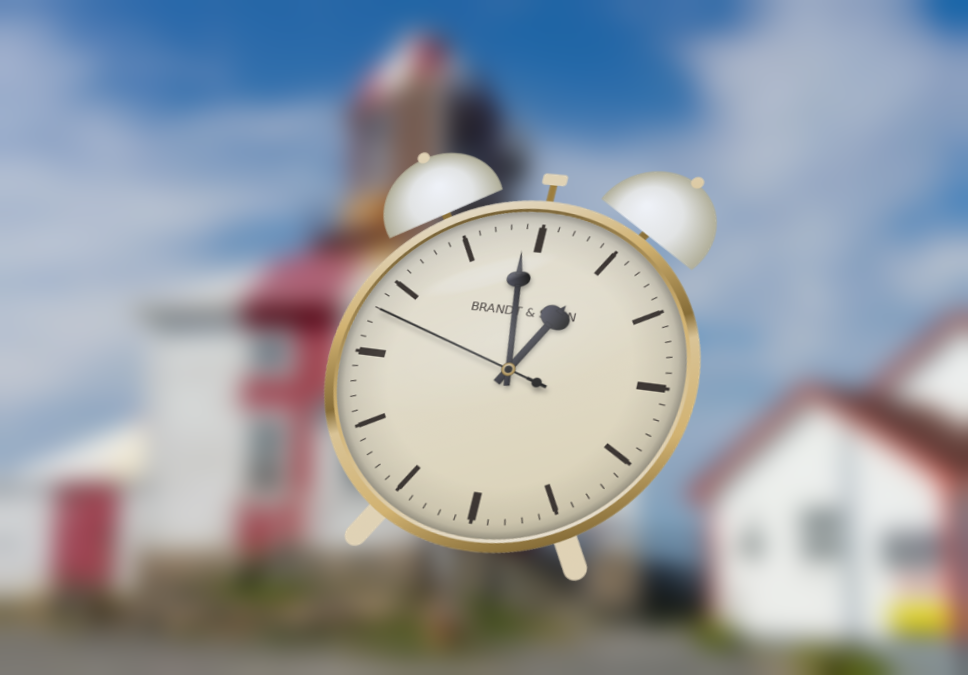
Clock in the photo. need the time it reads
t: 12:58:48
